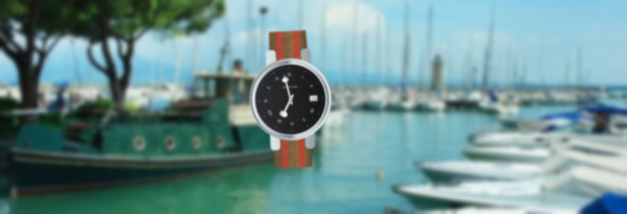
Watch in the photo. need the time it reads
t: 6:58
